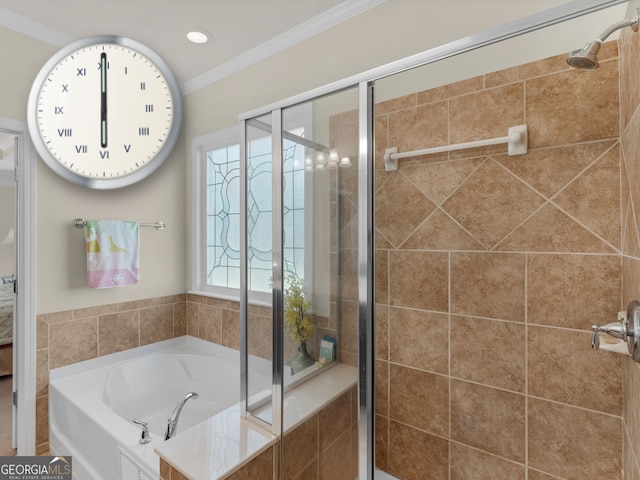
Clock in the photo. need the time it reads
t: 6:00
